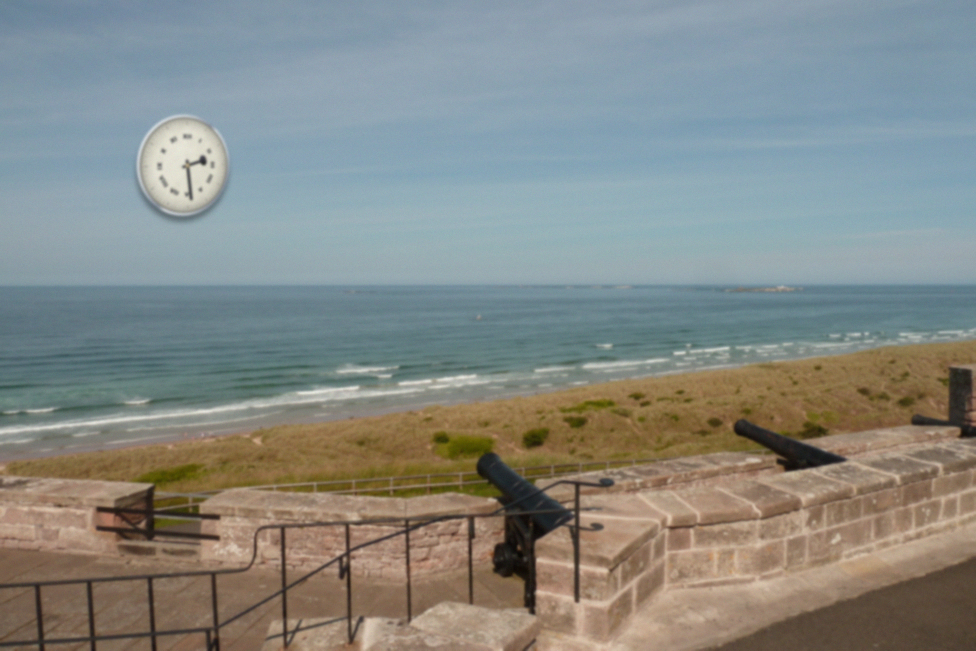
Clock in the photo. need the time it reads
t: 2:29
